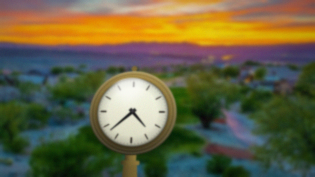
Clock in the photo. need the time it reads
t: 4:38
